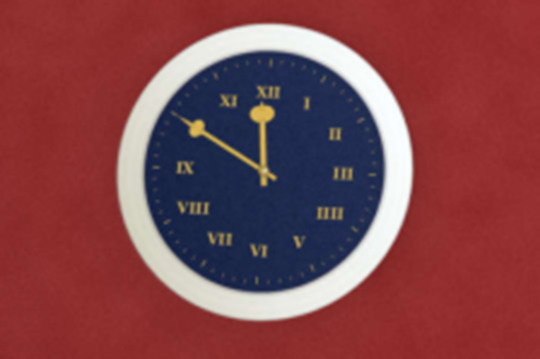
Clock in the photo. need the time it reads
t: 11:50
